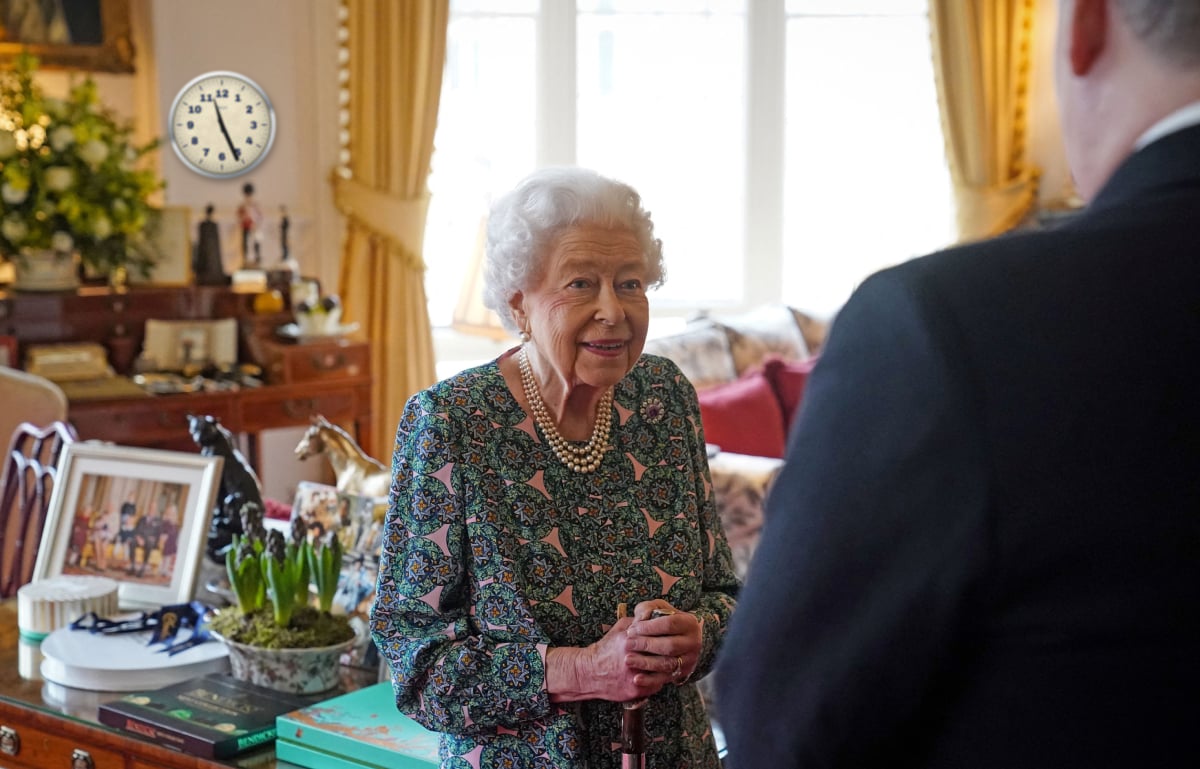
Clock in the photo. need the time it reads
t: 11:26
